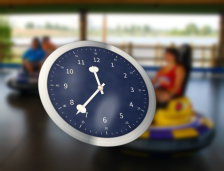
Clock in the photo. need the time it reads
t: 11:37
